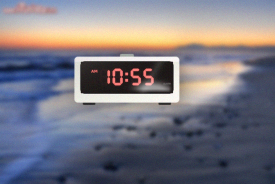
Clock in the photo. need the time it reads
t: 10:55
